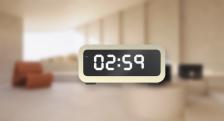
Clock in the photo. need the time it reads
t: 2:59
